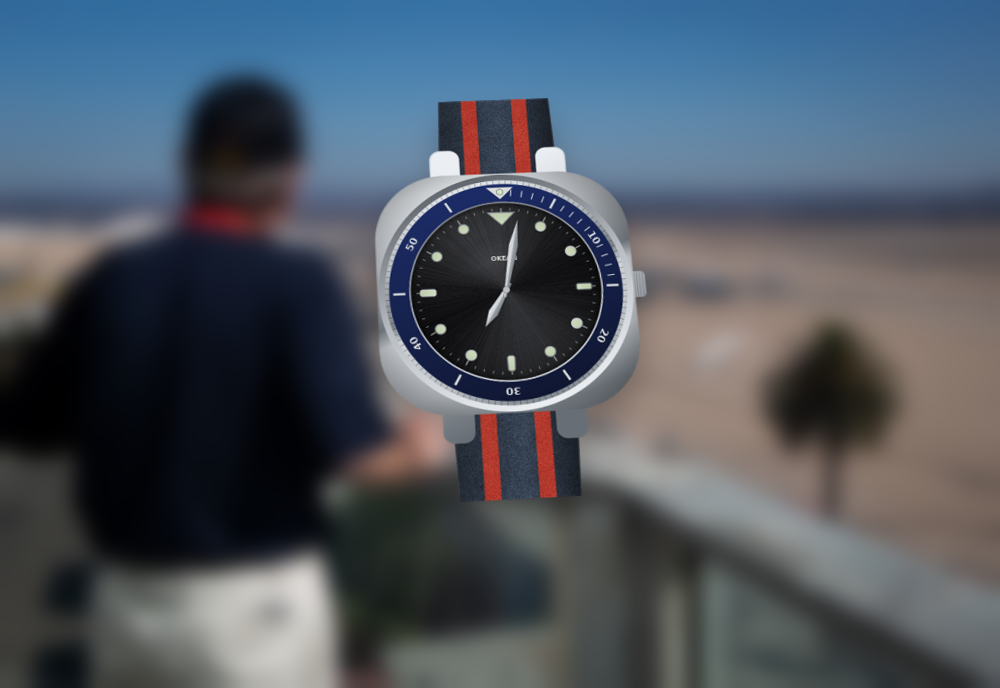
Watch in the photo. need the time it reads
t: 7:02
